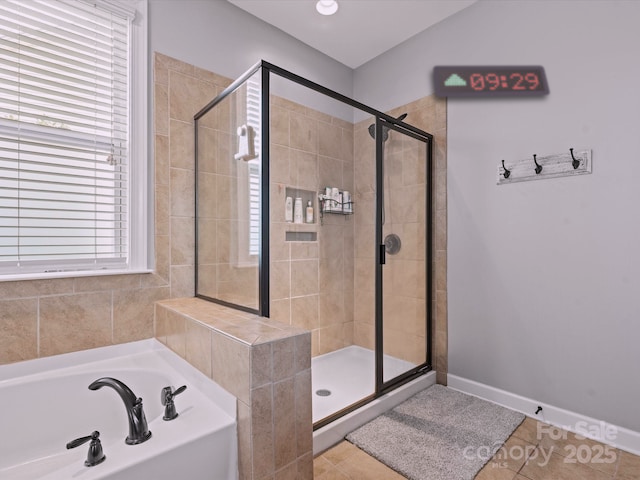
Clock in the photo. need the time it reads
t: 9:29
